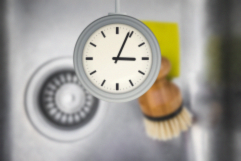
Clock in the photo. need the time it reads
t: 3:04
